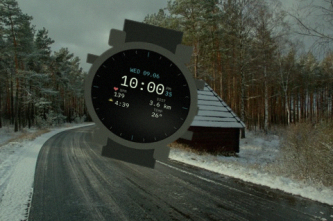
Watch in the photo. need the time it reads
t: 10:00
